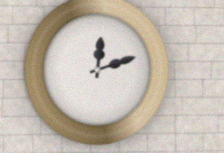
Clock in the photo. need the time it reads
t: 12:12
